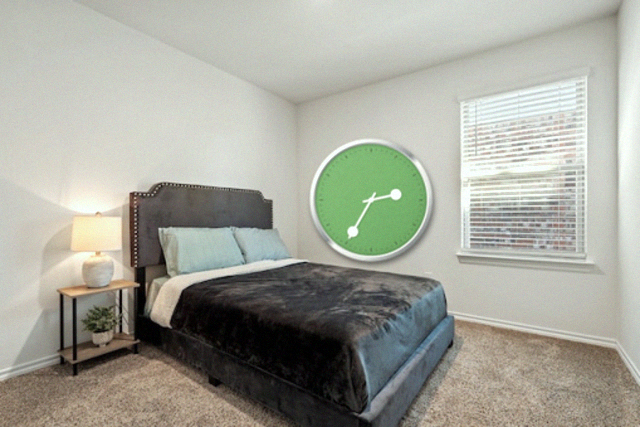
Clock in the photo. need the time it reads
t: 2:35
